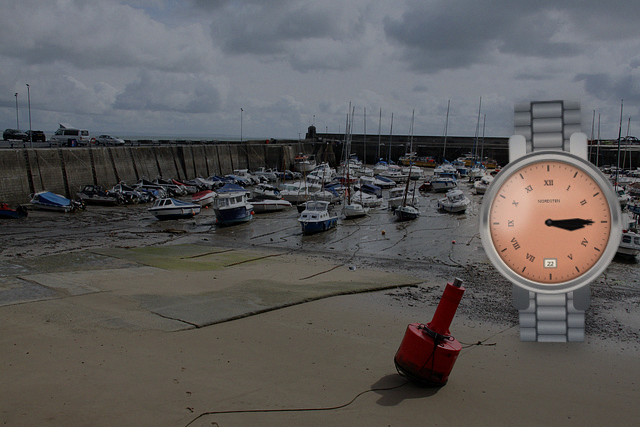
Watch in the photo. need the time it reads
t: 3:15
